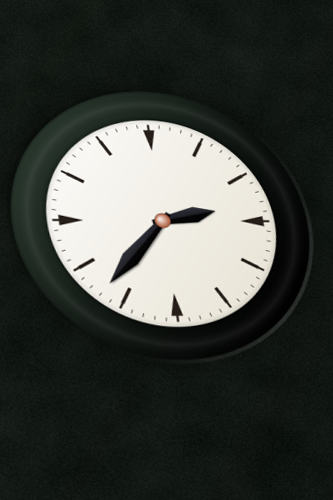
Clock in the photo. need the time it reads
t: 2:37
